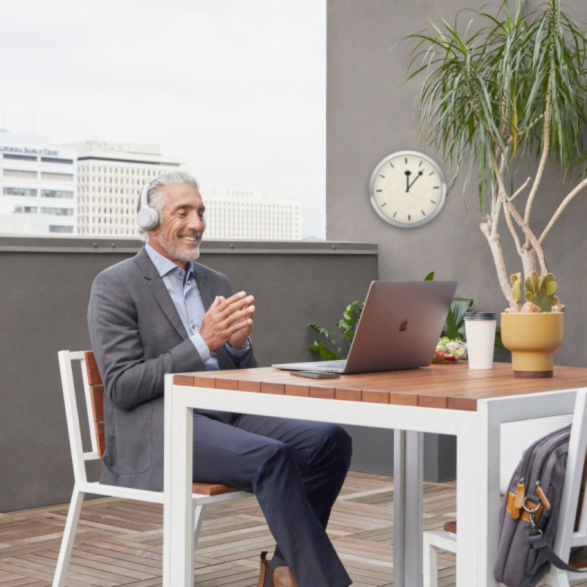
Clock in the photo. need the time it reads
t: 12:07
